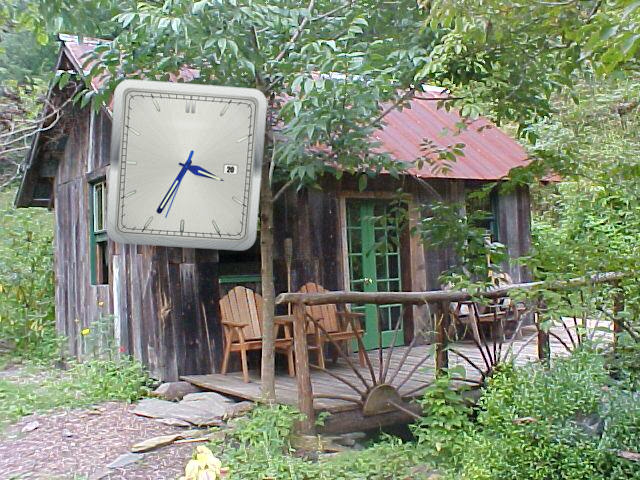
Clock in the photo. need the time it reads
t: 3:34:33
